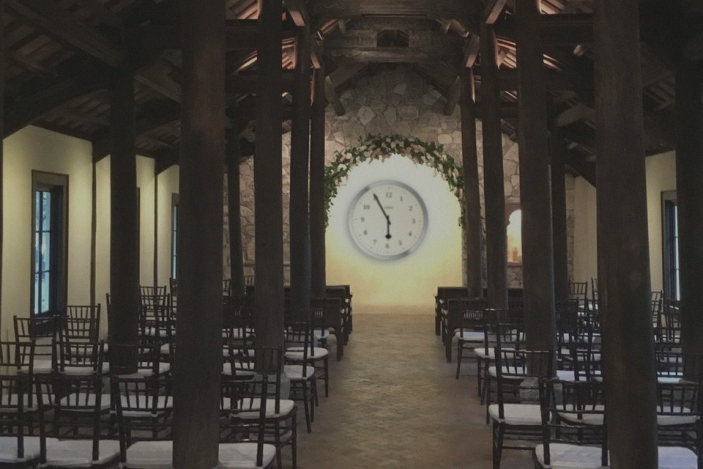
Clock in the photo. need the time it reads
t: 5:55
